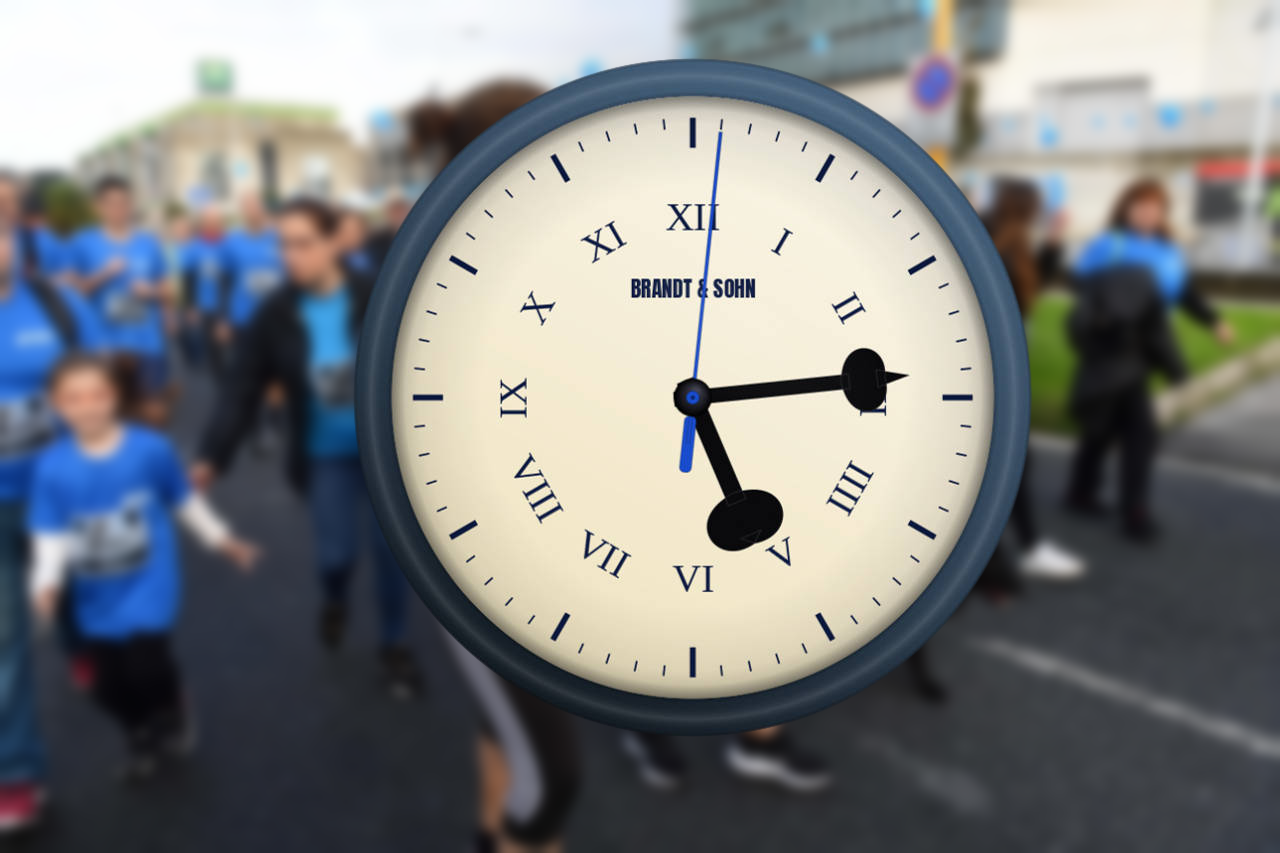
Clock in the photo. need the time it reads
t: 5:14:01
